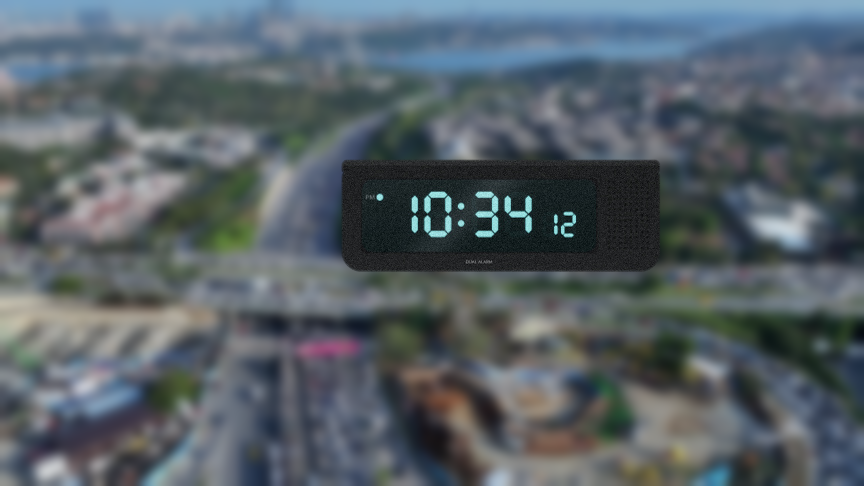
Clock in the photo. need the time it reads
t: 10:34:12
